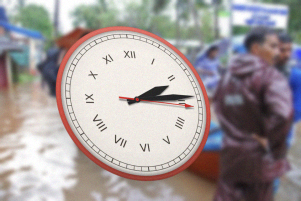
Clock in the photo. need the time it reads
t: 2:14:16
